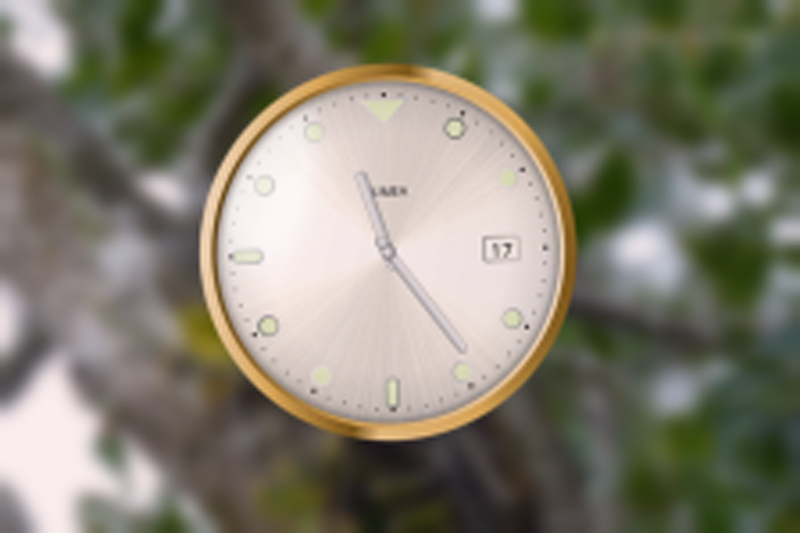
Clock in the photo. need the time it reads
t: 11:24
